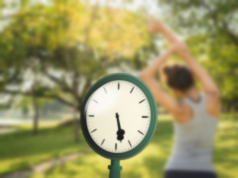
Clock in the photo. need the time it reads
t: 5:28
